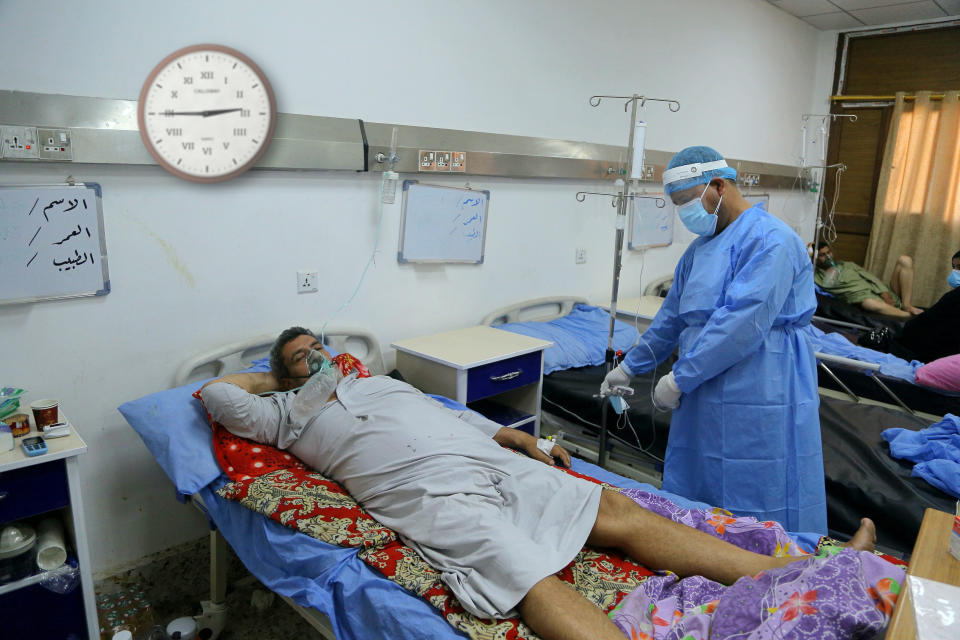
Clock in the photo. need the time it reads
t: 2:45
